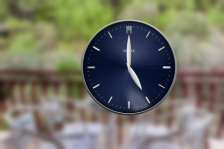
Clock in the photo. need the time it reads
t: 5:00
